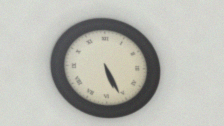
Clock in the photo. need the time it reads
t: 5:26
